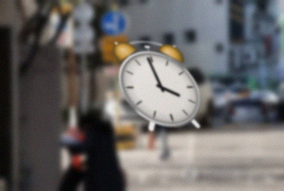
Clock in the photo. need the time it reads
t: 3:59
